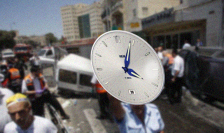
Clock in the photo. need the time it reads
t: 4:04
